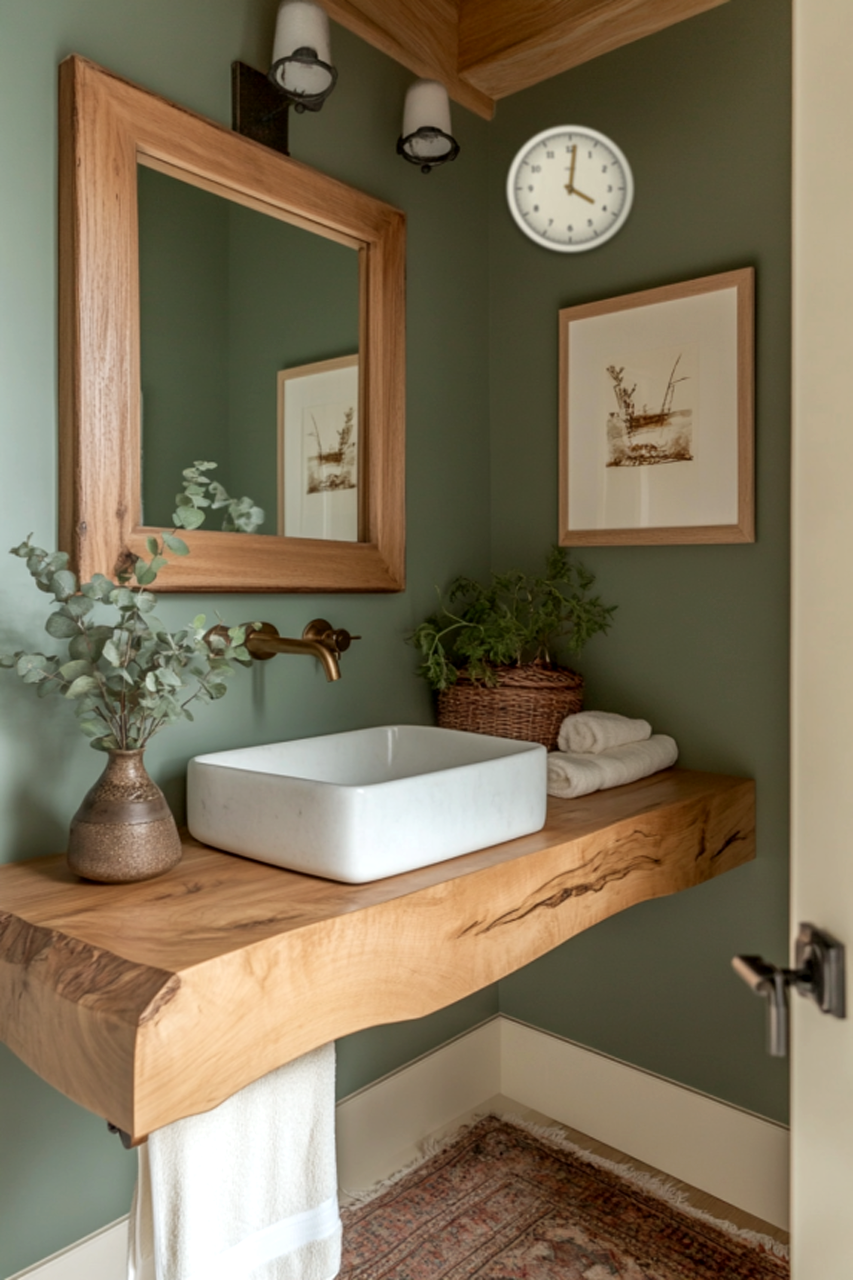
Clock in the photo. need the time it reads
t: 4:01
